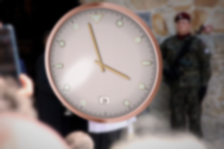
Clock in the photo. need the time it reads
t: 3:58
